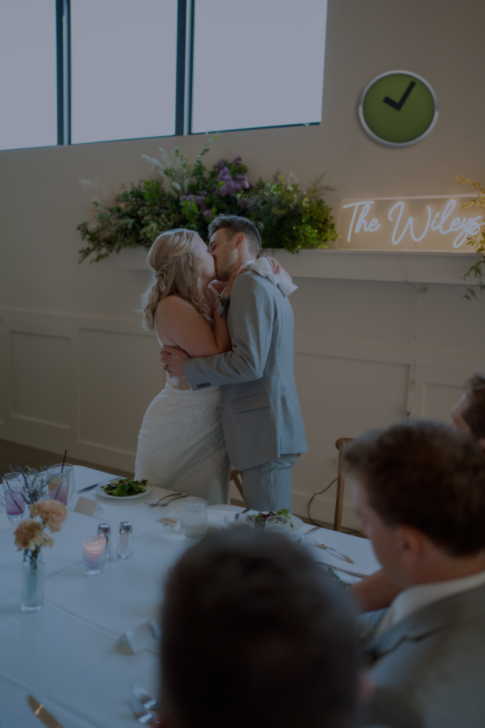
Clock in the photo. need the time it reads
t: 10:05
